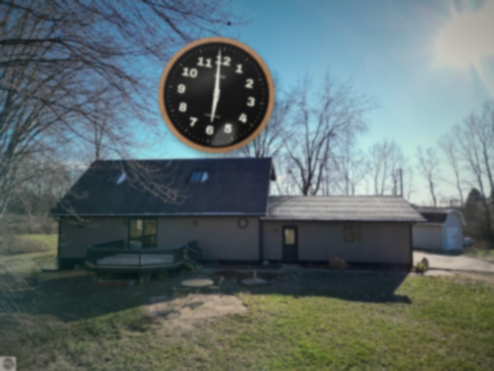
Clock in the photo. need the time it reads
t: 5:59
